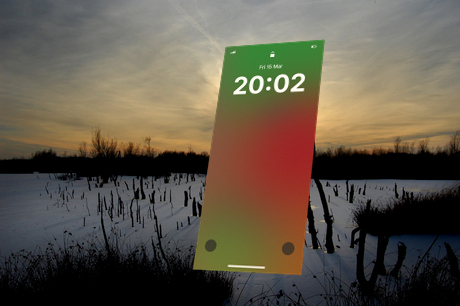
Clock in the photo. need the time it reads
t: 20:02
